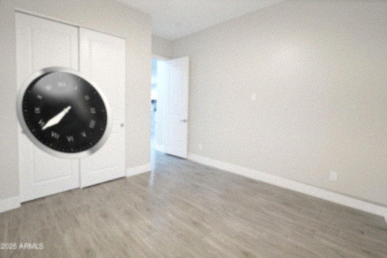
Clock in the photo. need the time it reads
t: 7:39
